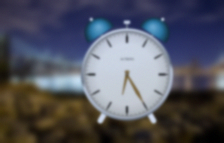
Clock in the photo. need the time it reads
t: 6:25
